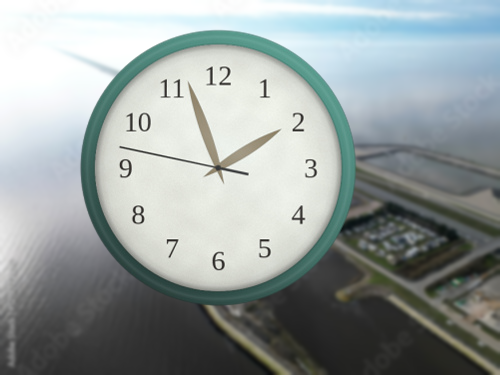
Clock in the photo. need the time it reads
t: 1:56:47
